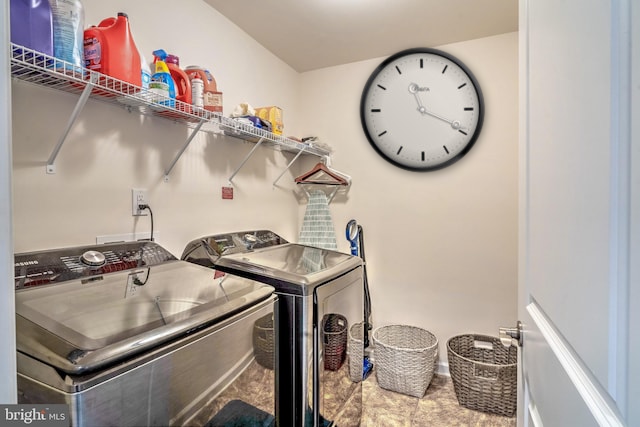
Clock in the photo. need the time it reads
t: 11:19
